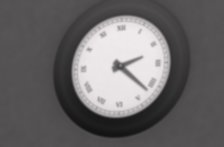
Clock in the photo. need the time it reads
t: 2:22
